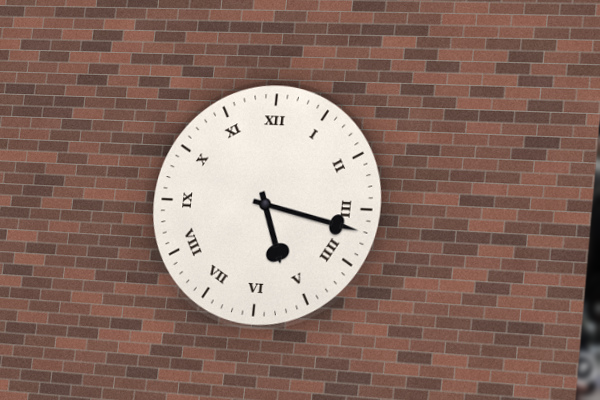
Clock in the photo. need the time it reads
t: 5:17
